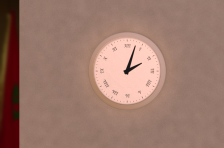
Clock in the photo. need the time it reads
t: 2:03
